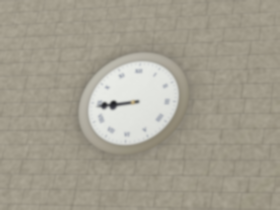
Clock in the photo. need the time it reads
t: 8:44
